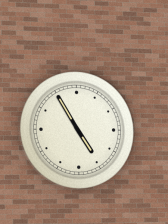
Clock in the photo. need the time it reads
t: 4:55
